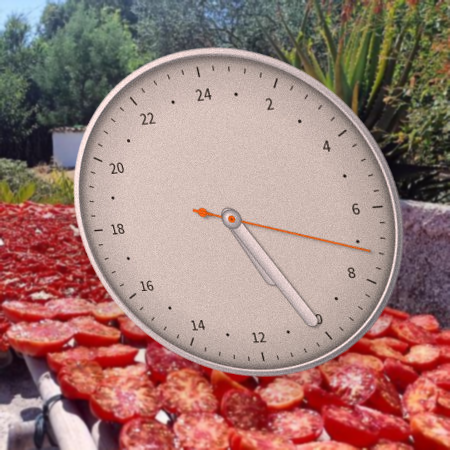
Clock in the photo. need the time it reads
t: 10:25:18
